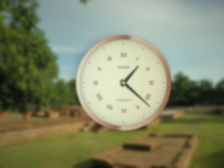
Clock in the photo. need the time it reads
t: 1:22
